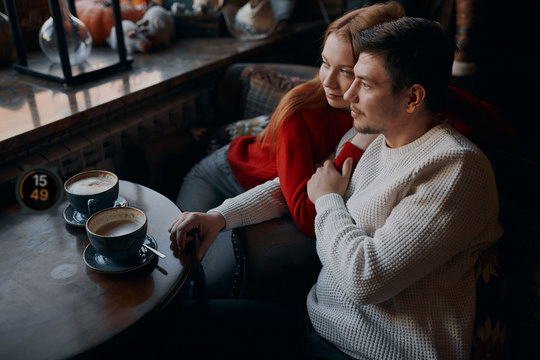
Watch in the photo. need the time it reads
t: 15:49
